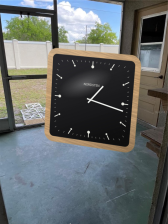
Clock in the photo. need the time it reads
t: 1:17
